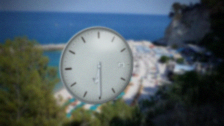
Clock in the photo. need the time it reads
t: 6:30
